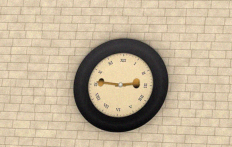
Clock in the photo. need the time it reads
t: 2:46
